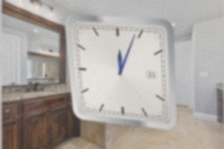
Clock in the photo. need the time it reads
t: 12:04
